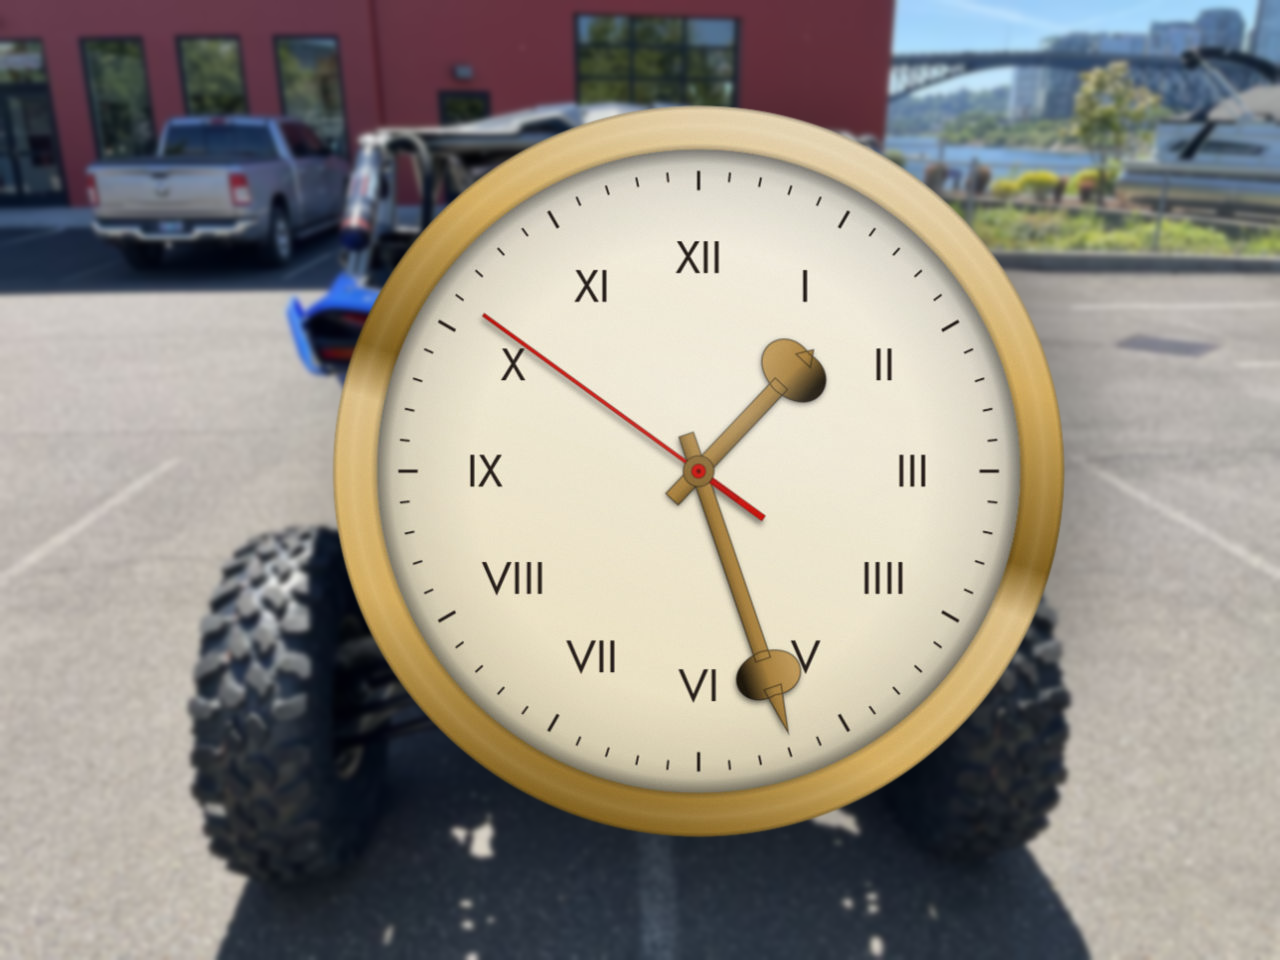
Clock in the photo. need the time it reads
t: 1:26:51
